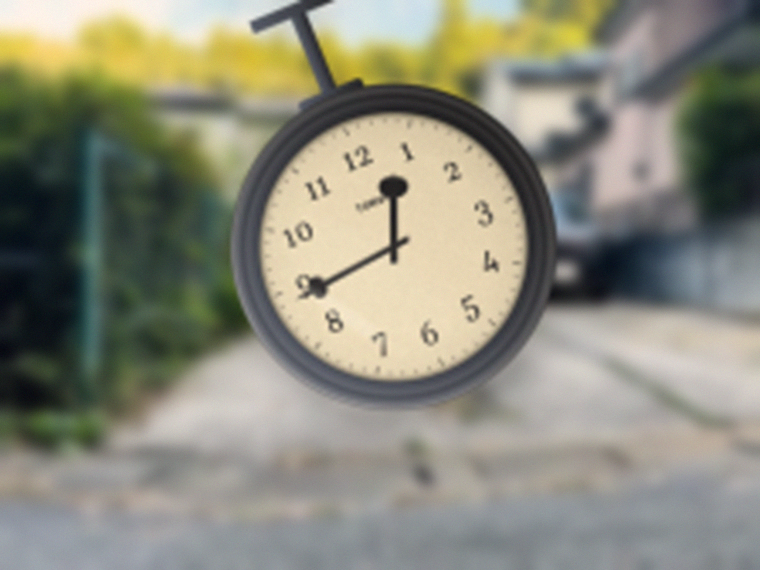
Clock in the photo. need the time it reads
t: 12:44
